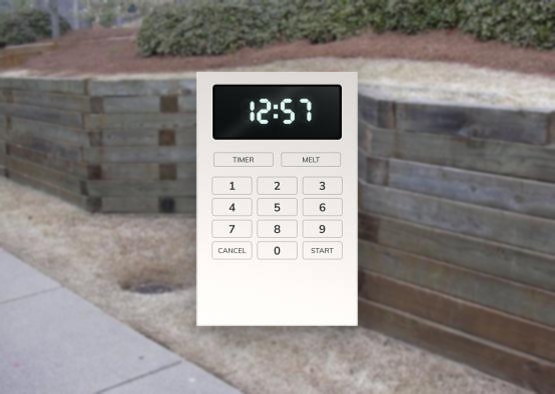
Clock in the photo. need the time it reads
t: 12:57
